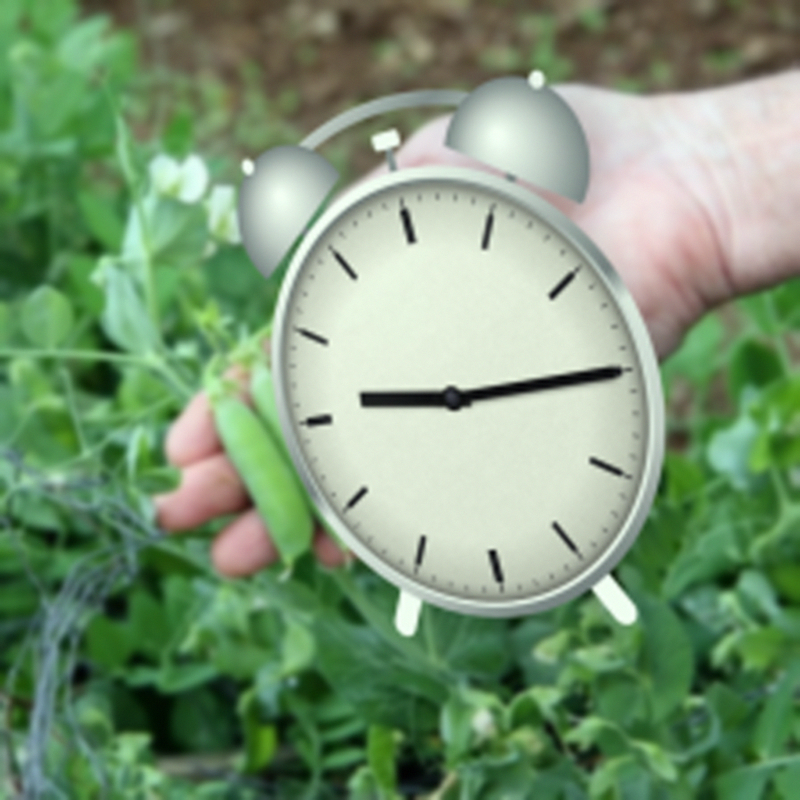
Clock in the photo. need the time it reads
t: 9:15
